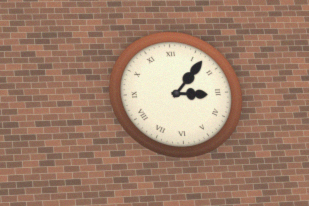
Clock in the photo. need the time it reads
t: 3:07
